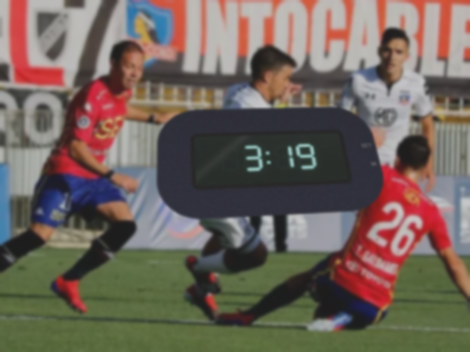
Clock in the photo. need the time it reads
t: 3:19
